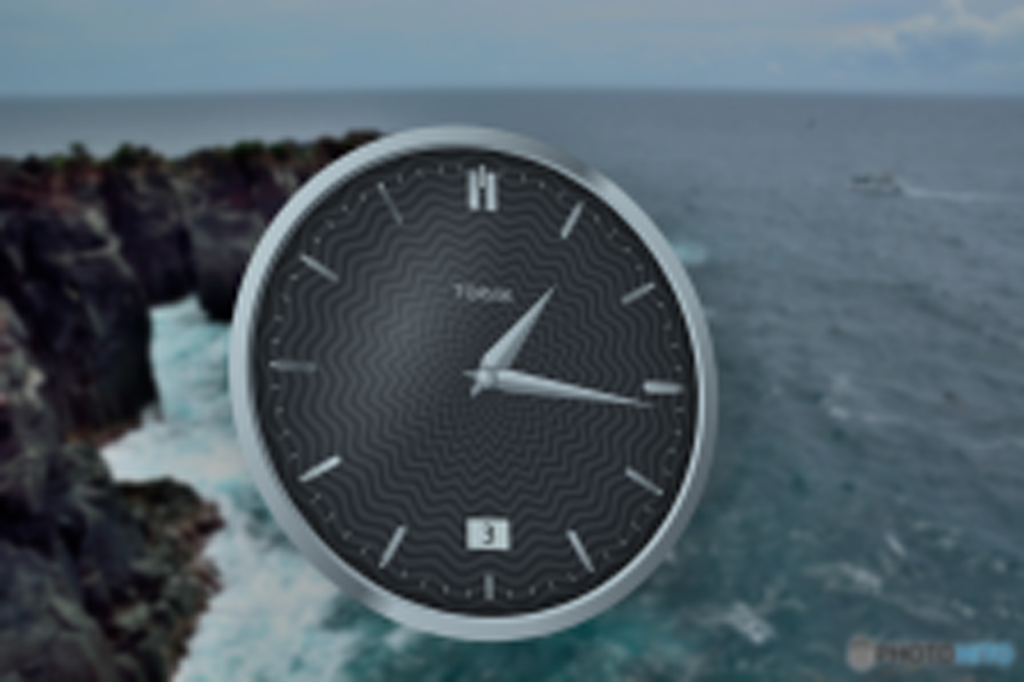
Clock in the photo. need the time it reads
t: 1:16
